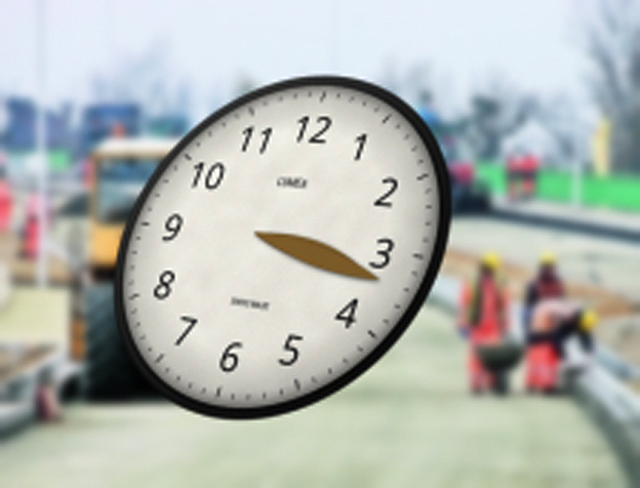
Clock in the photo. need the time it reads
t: 3:17
